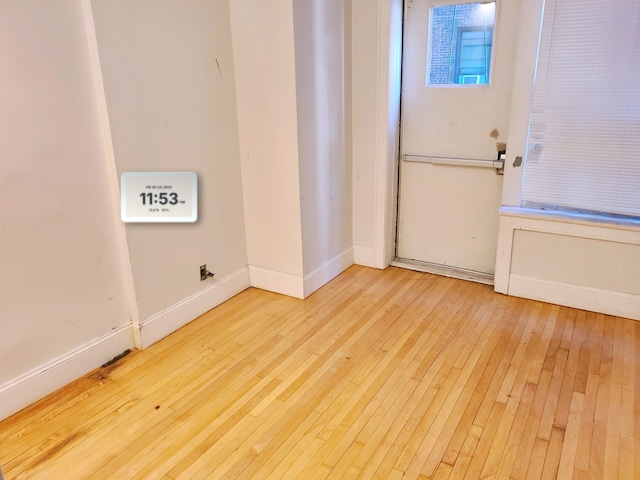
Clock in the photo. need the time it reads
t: 11:53
